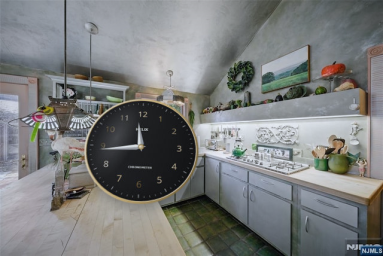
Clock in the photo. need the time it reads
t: 11:44
